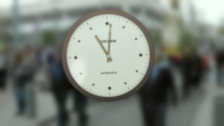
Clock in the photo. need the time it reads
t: 11:01
